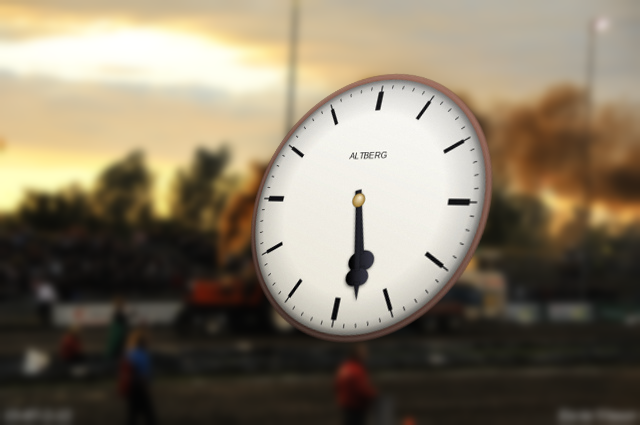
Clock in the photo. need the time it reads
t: 5:28
